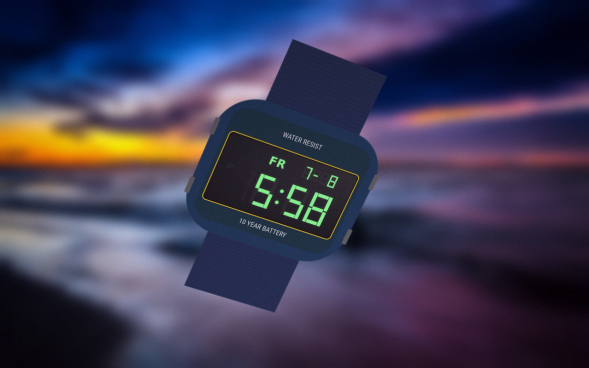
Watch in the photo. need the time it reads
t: 5:58
